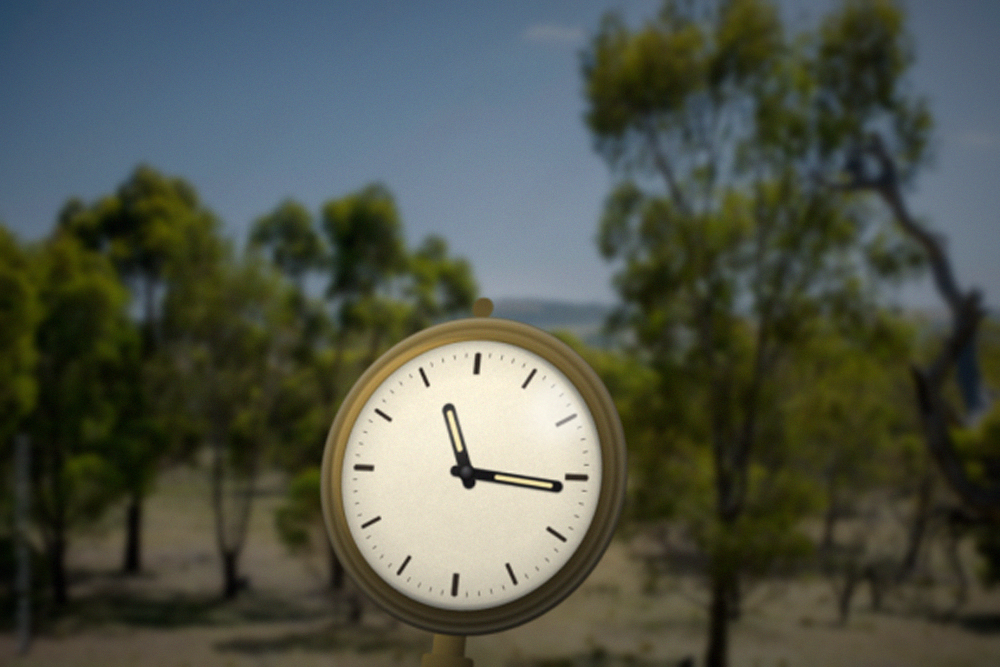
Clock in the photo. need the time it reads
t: 11:16
